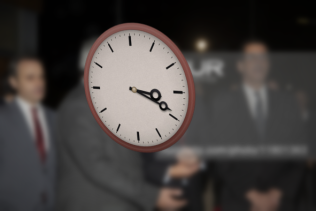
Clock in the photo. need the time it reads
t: 3:19
